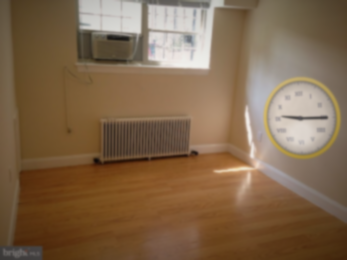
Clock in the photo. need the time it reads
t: 9:15
